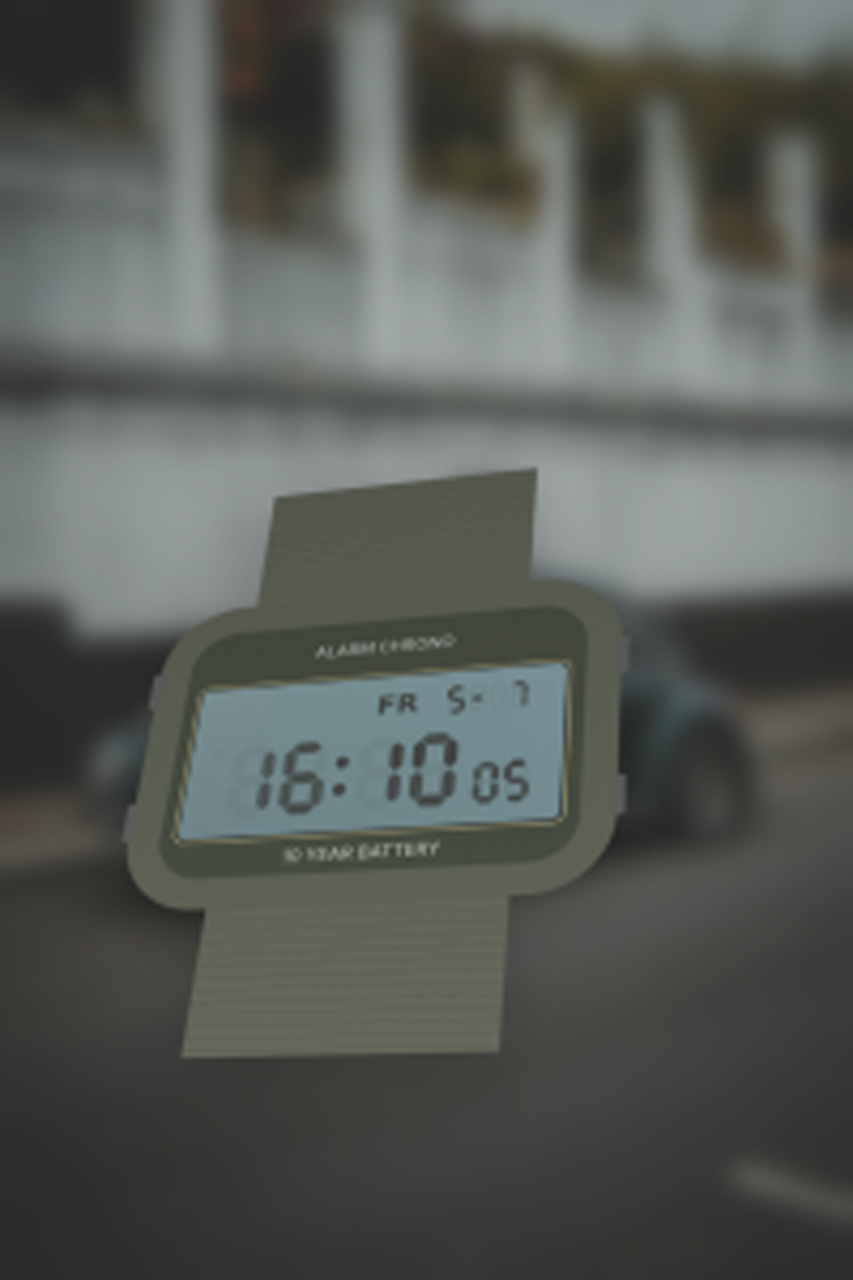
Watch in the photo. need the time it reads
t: 16:10:05
